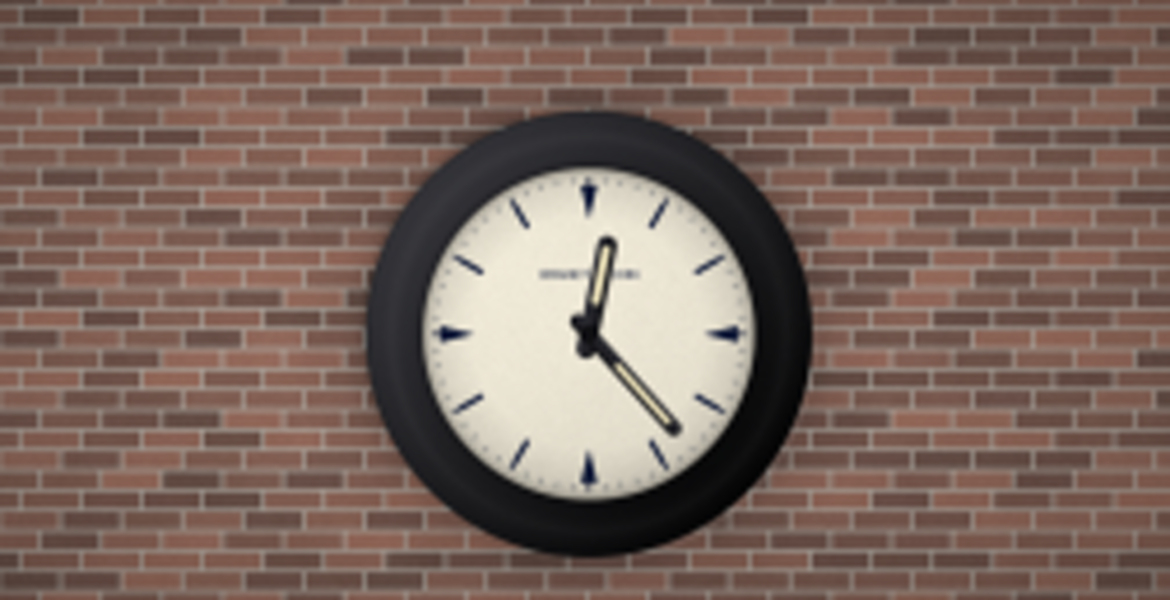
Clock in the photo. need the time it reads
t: 12:23
